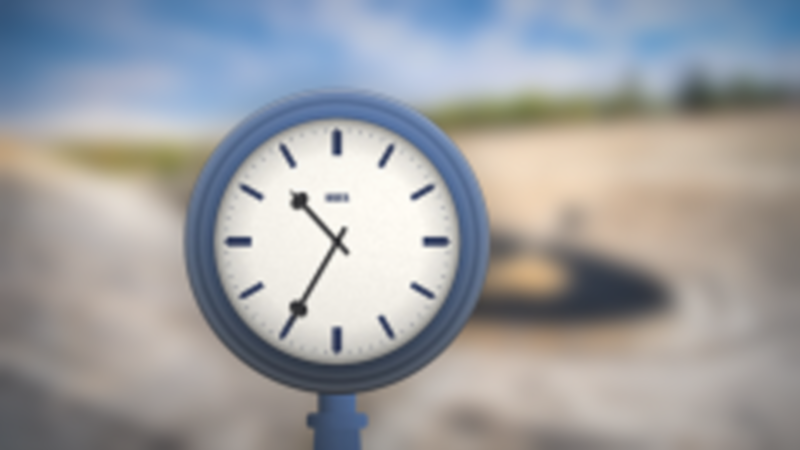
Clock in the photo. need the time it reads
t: 10:35
